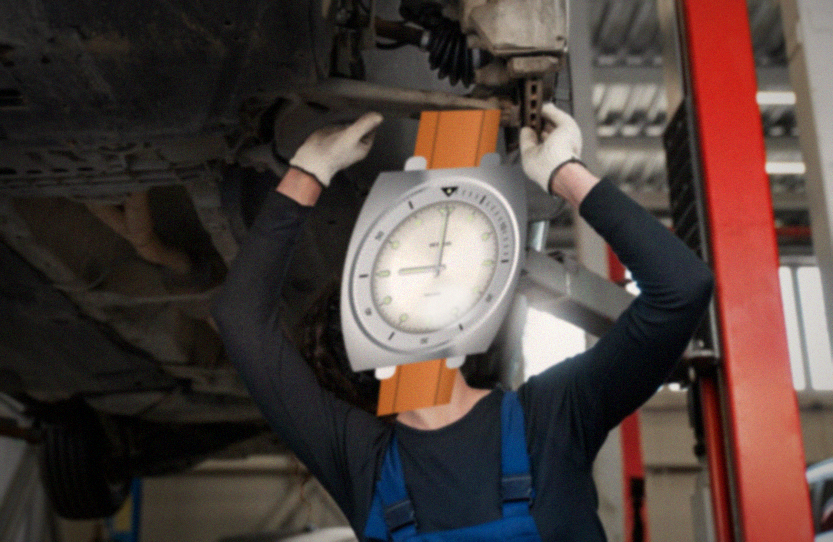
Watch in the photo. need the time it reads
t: 9:00
